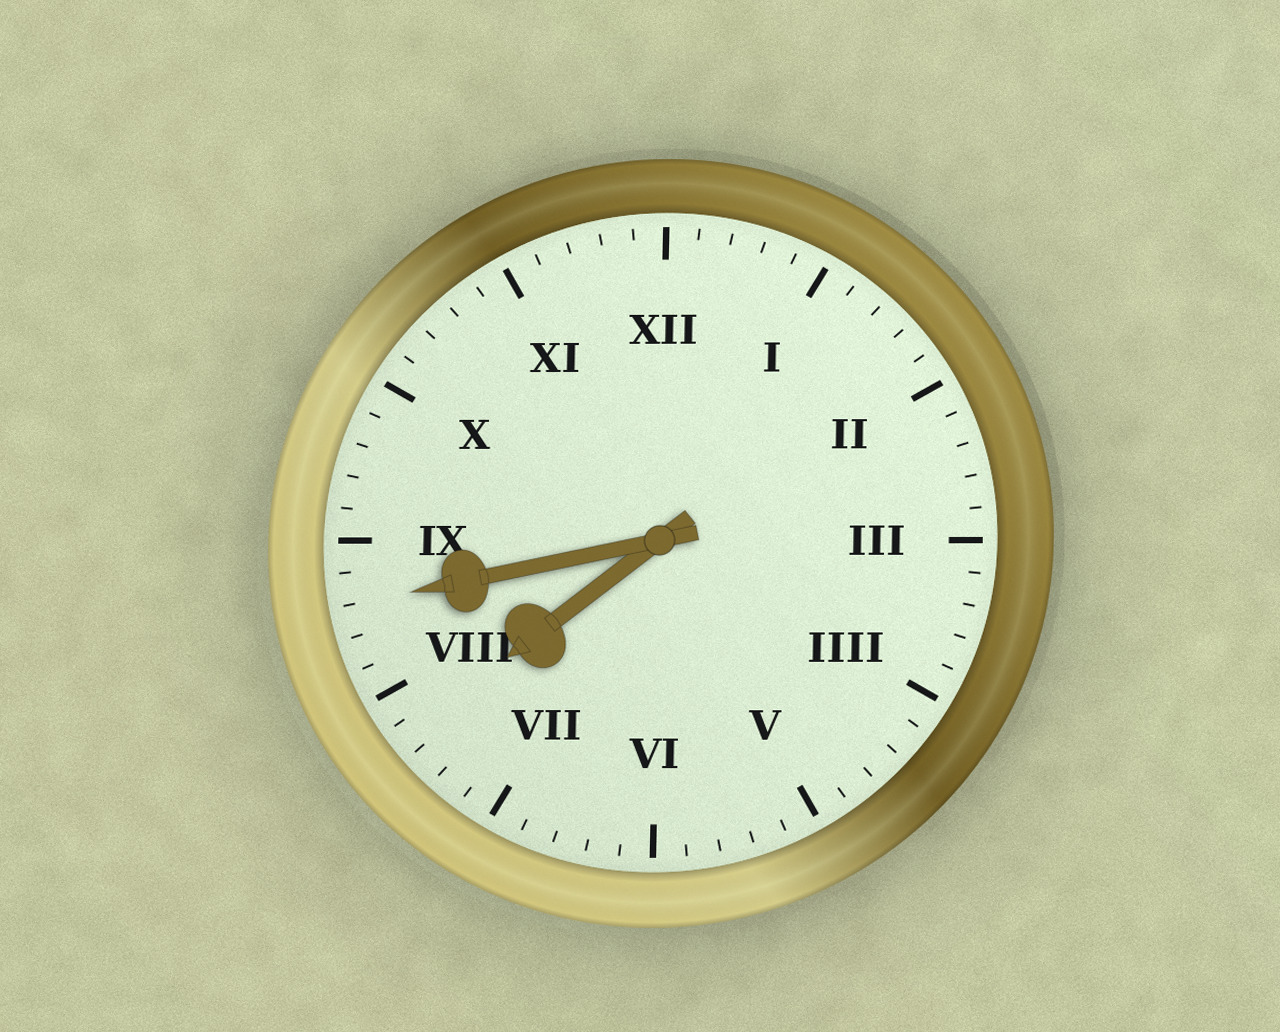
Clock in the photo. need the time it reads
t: 7:43
